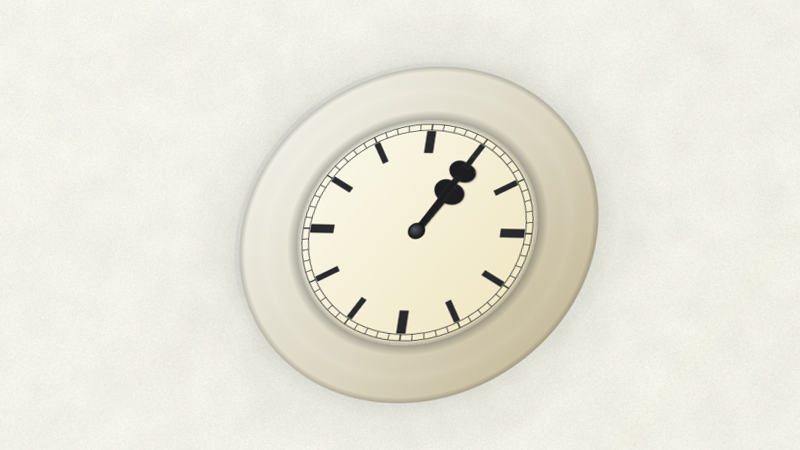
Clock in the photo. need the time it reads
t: 1:05
